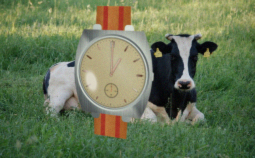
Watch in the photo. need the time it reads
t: 1:00
